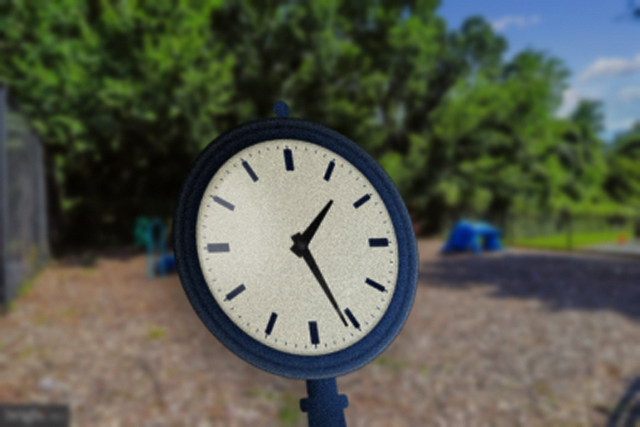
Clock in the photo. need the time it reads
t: 1:26
